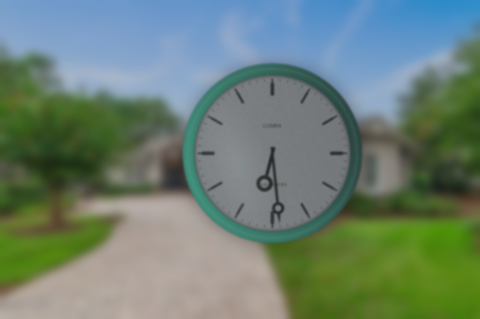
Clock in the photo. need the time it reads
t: 6:29
